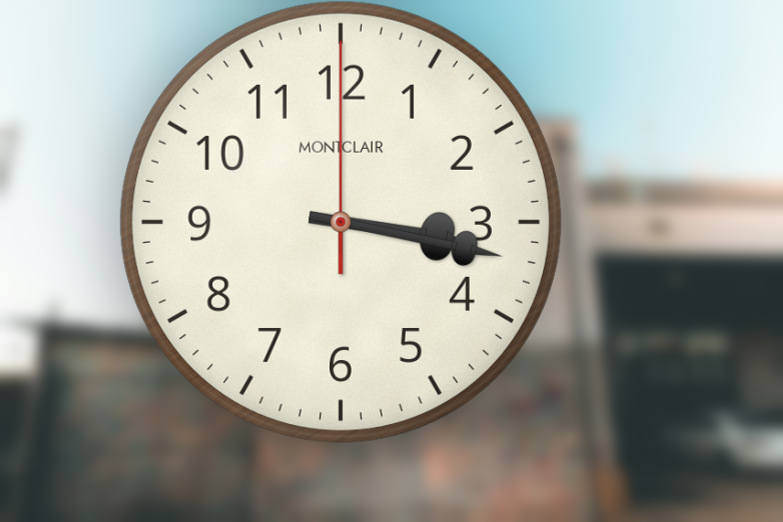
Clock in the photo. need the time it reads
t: 3:17:00
